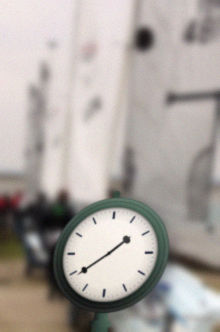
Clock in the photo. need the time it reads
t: 1:39
